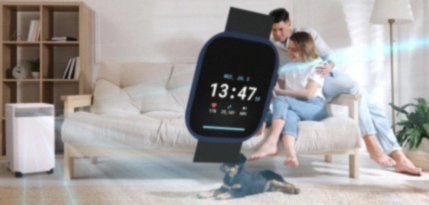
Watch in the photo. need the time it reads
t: 13:47
